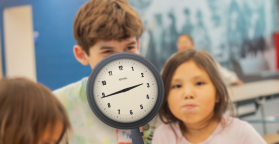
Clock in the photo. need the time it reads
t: 2:44
